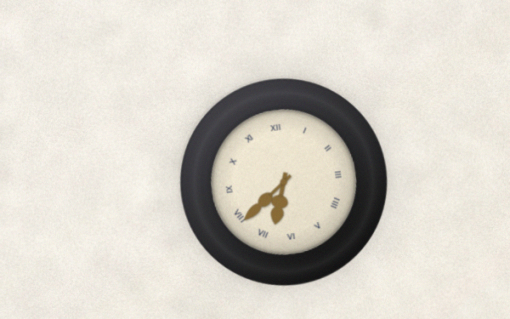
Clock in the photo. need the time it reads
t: 6:39
